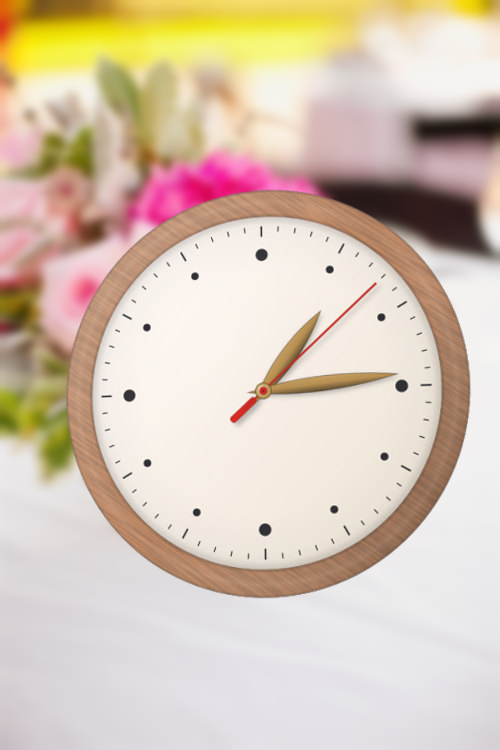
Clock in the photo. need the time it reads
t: 1:14:08
